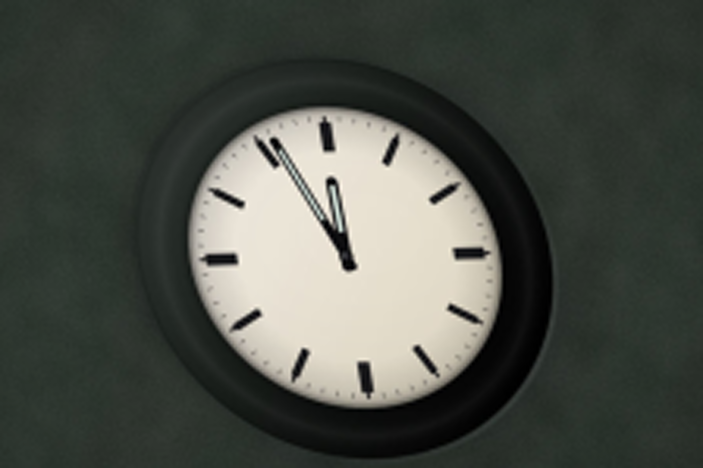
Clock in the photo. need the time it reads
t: 11:56
